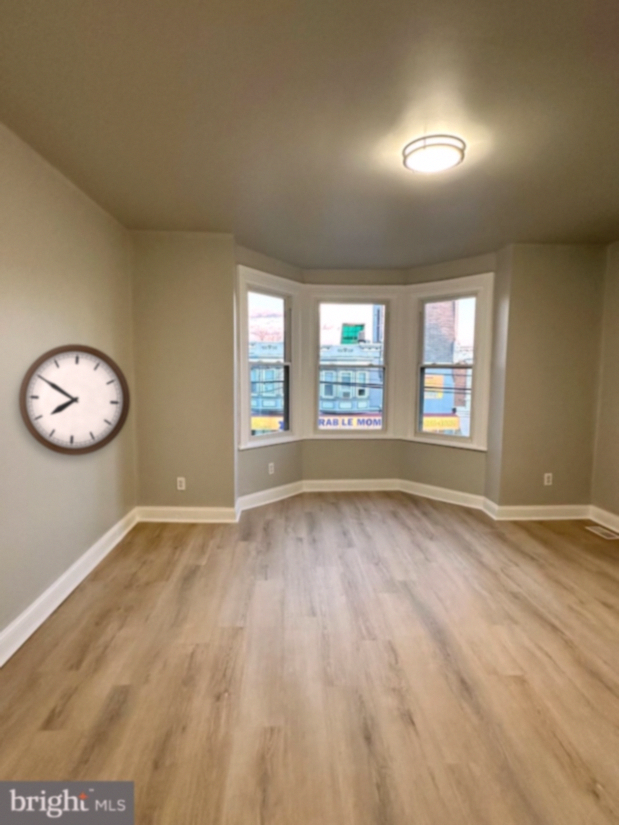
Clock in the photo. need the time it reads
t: 7:50
